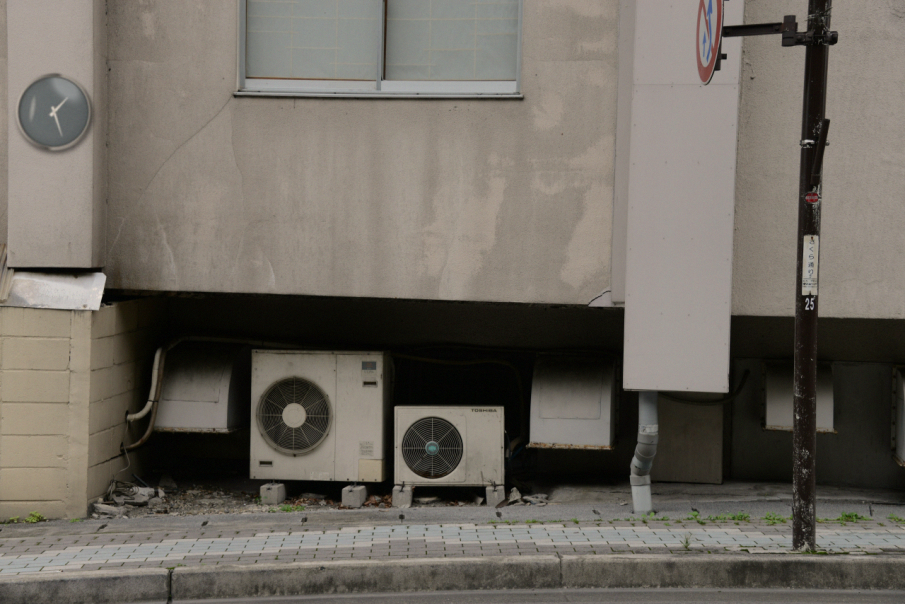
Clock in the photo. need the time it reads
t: 1:27
